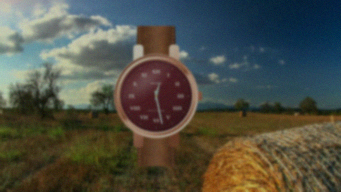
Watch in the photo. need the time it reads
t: 12:28
